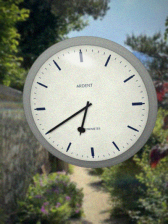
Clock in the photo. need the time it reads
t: 6:40
